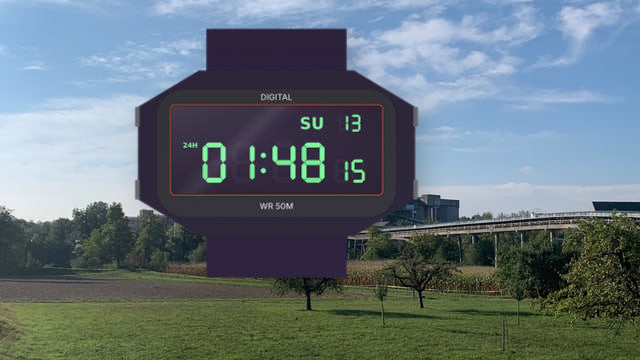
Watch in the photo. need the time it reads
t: 1:48:15
